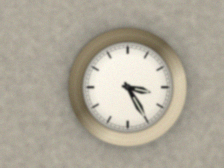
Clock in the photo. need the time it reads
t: 3:25
